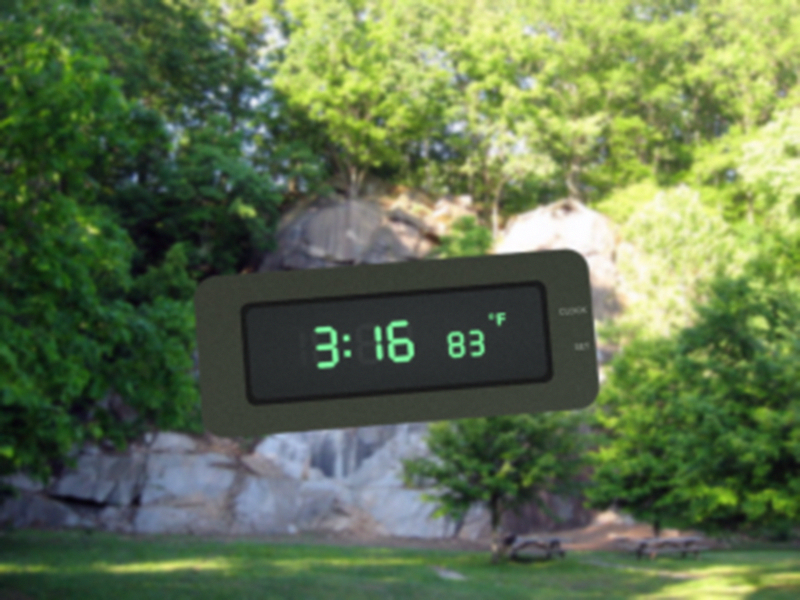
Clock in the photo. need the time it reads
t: 3:16
